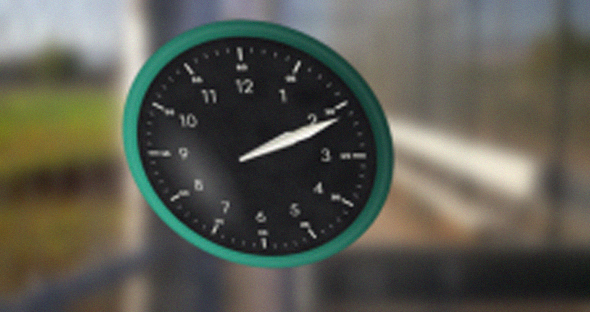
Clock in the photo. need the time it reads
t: 2:11
